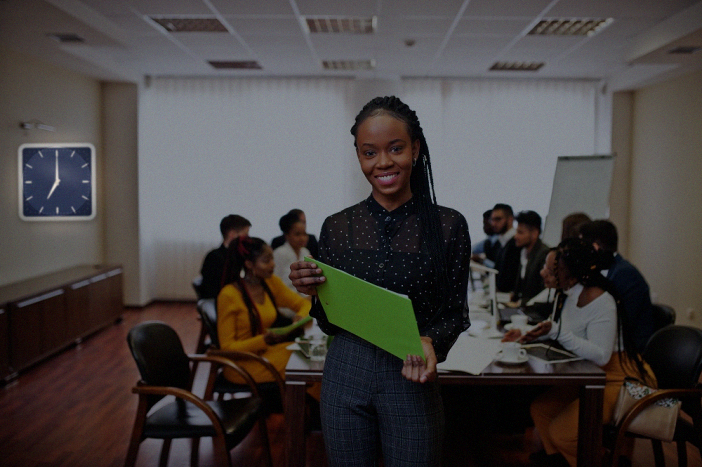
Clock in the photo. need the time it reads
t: 7:00
